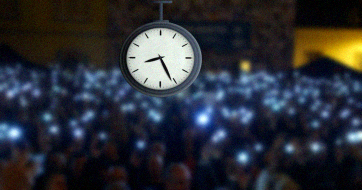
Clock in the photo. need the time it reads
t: 8:26
